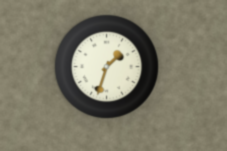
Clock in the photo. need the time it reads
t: 1:33
